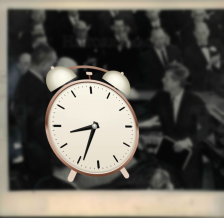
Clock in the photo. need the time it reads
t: 8:34
